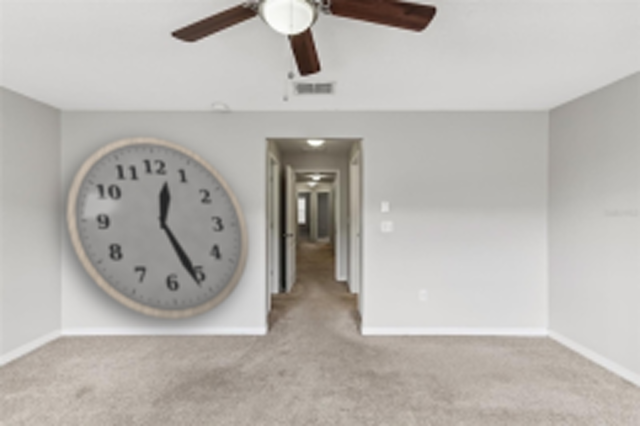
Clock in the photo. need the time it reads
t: 12:26
